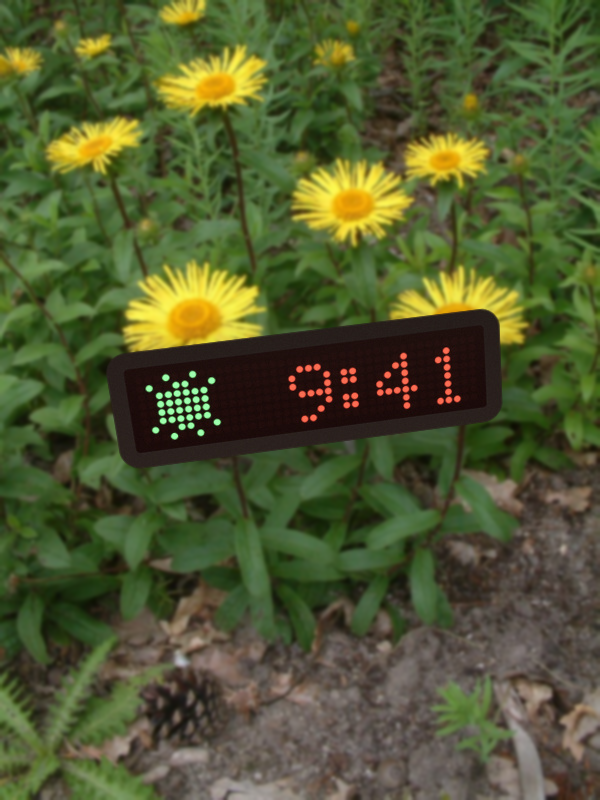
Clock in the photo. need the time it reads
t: 9:41
